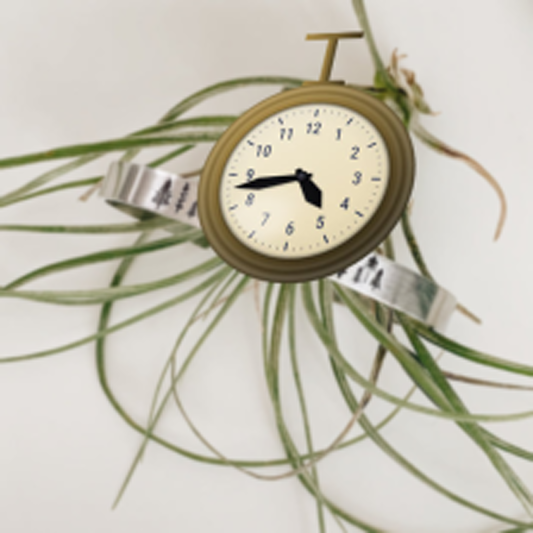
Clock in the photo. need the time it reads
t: 4:43
